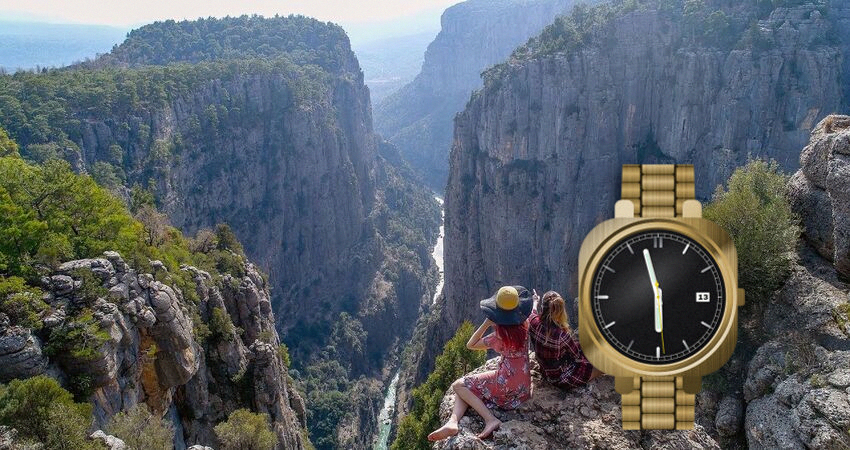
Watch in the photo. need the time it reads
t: 5:57:29
